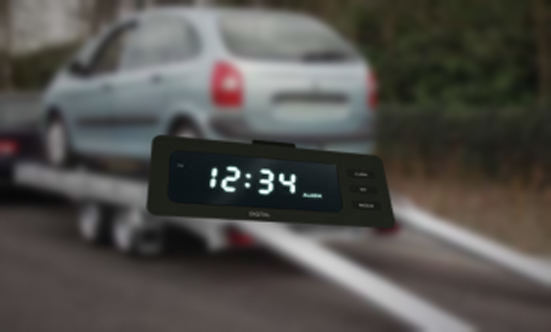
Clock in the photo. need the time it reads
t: 12:34
